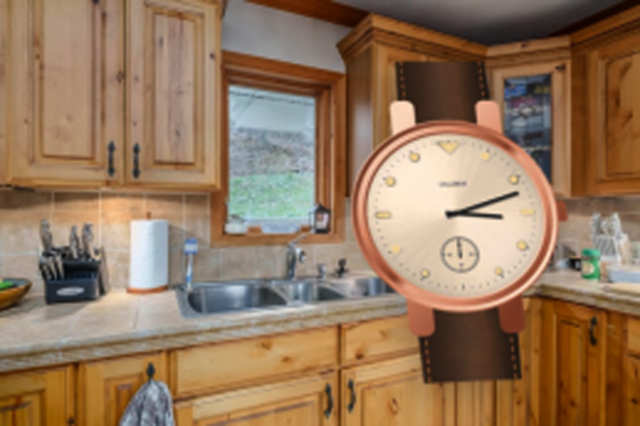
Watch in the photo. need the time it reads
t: 3:12
